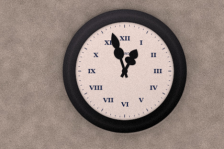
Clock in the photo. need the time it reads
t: 12:57
